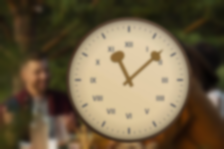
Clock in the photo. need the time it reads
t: 11:08
